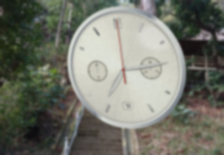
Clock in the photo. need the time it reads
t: 7:14
